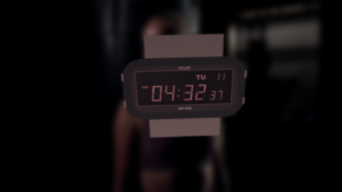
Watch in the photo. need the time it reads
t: 4:32:37
